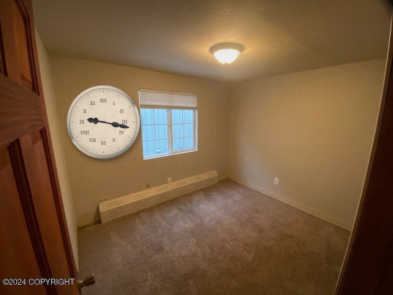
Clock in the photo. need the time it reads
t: 9:17
